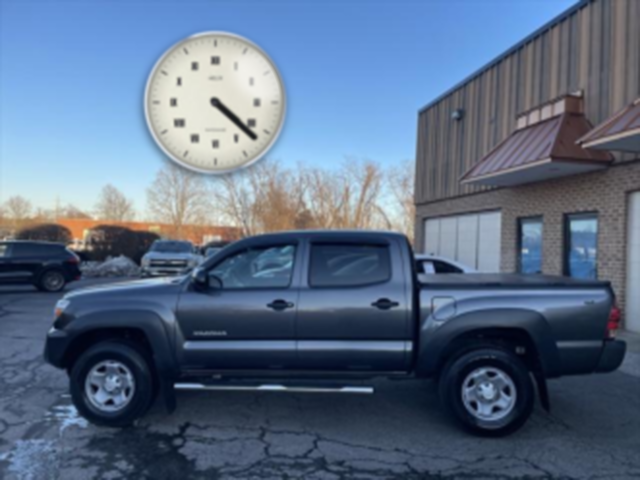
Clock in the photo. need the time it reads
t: 4:22
